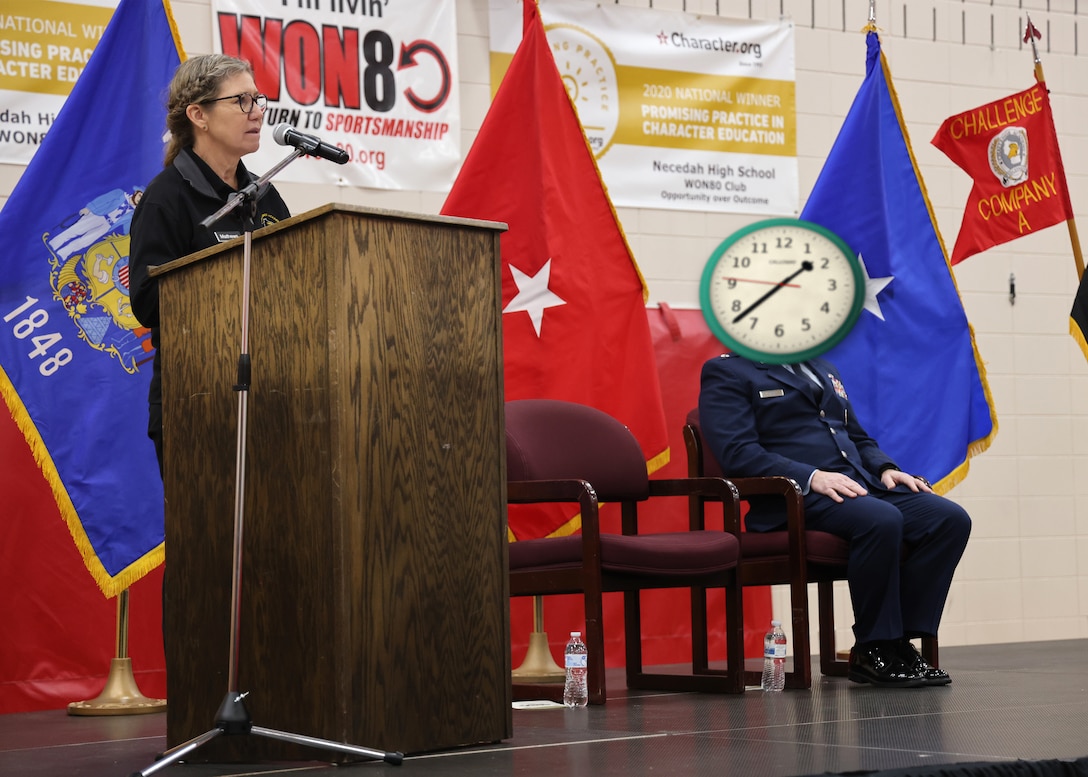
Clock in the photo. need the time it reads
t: 1:37:46
